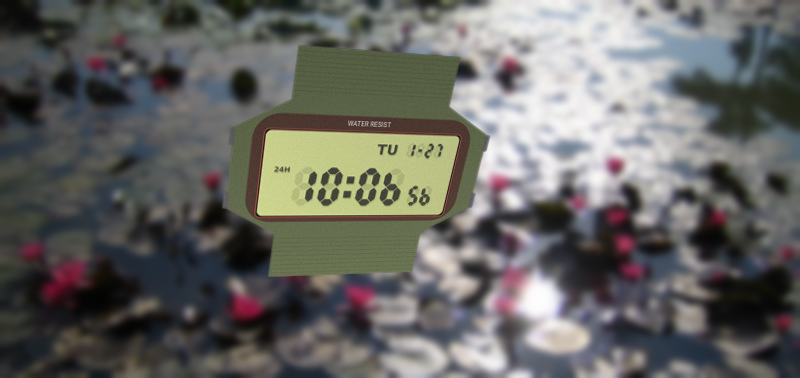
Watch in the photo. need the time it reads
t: 10:06:56
